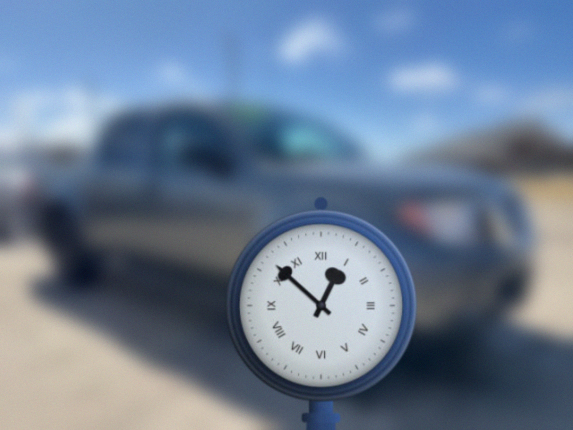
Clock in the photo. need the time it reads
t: 12:52
